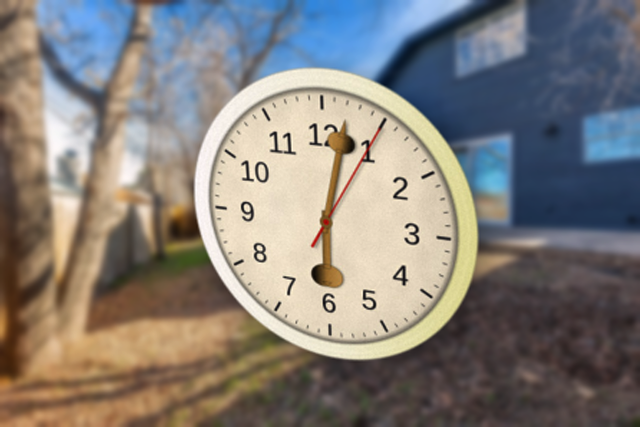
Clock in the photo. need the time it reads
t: 6:02:05
